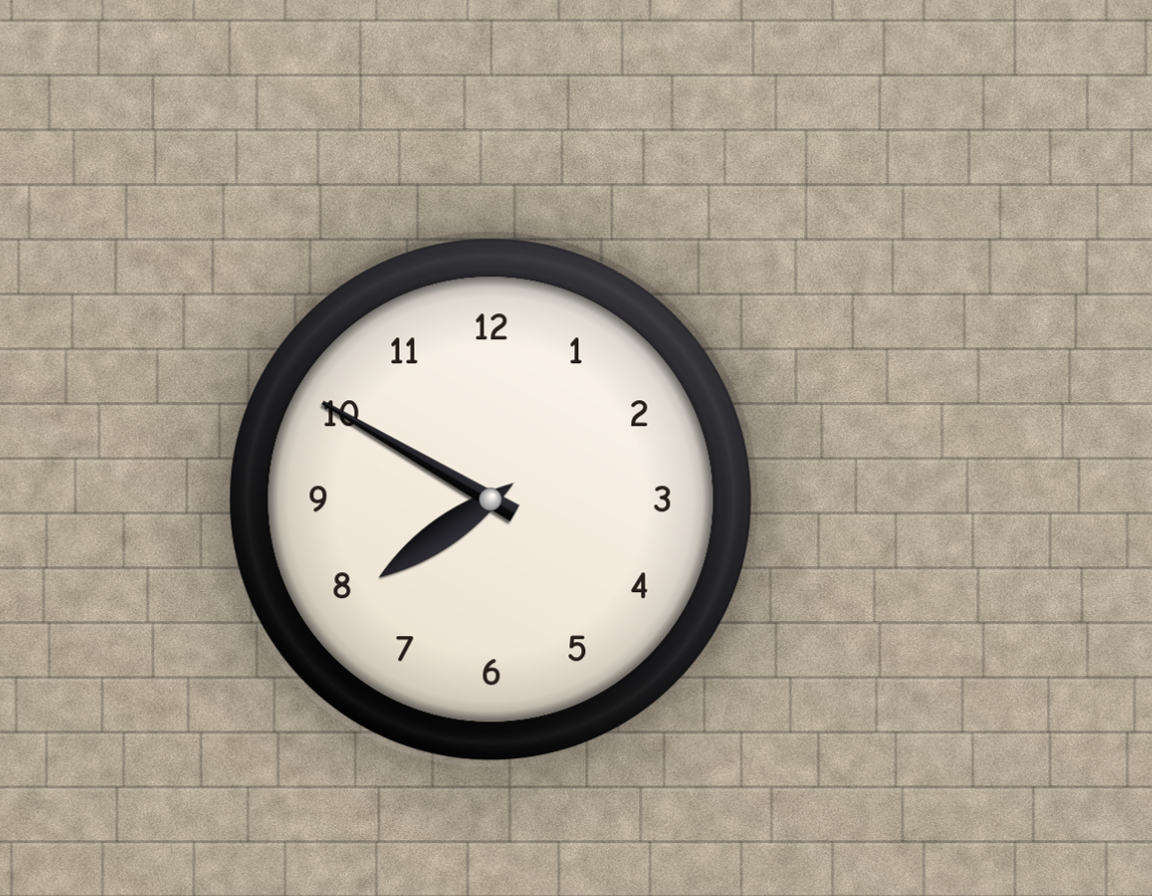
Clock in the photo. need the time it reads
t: 7:50
